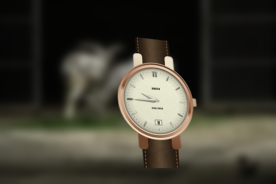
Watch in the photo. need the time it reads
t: 9:45
